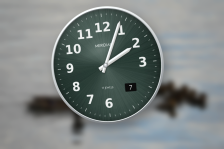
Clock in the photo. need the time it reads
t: 2:04
